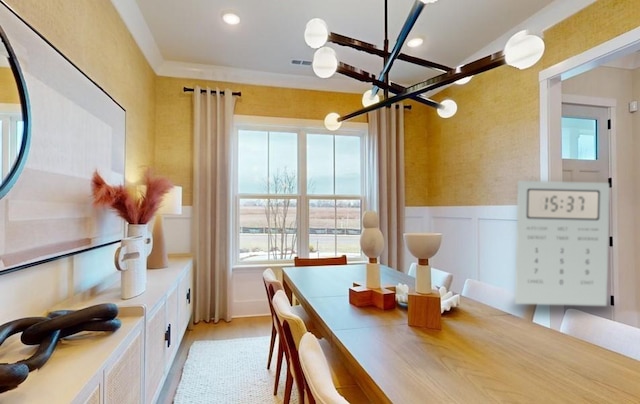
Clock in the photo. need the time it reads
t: 15:37
